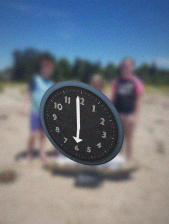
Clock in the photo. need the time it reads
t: 5:59
